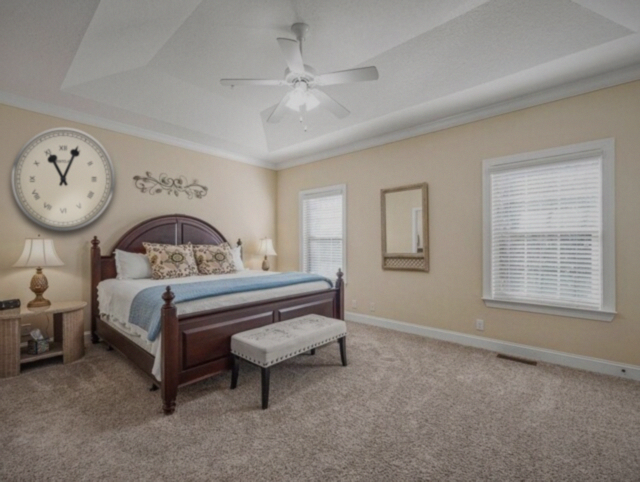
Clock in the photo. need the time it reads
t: 11:04
